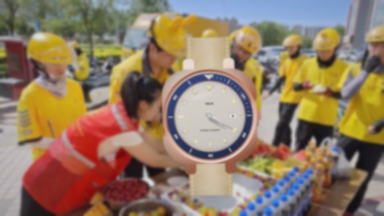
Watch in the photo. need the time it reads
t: 4:20
